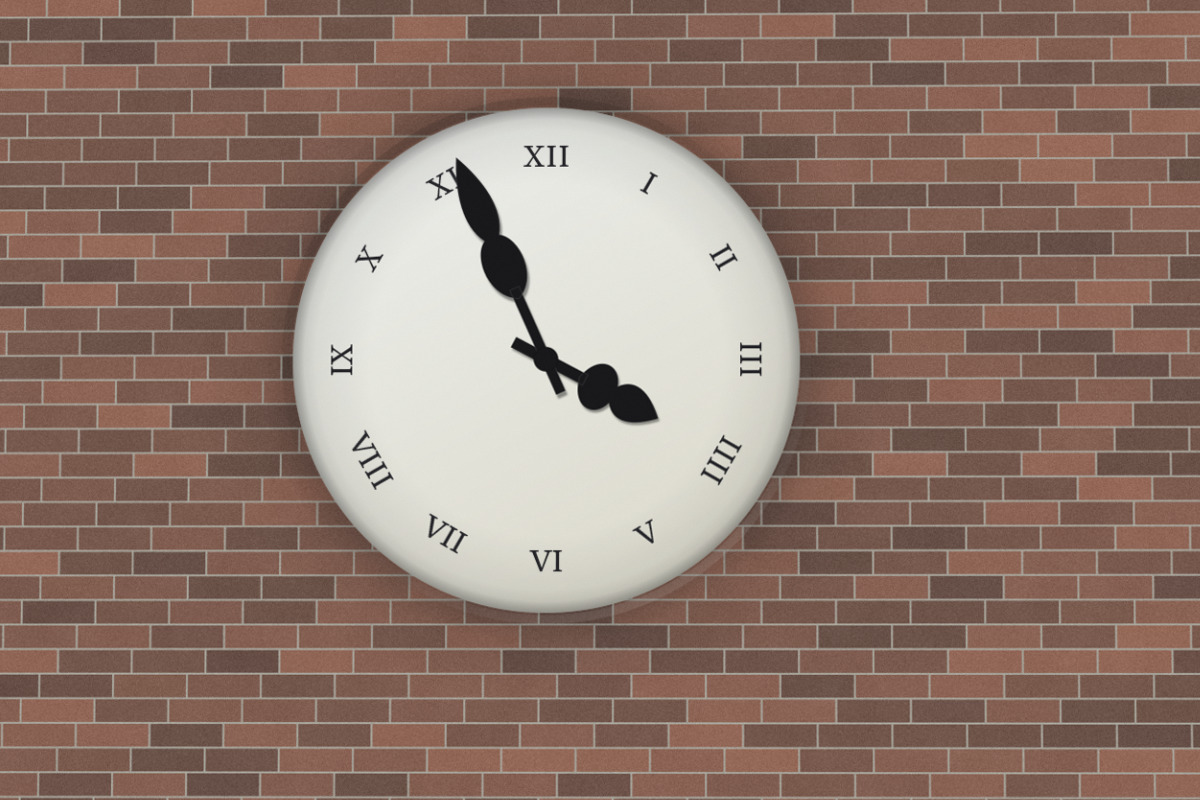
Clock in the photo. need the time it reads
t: 3:56
